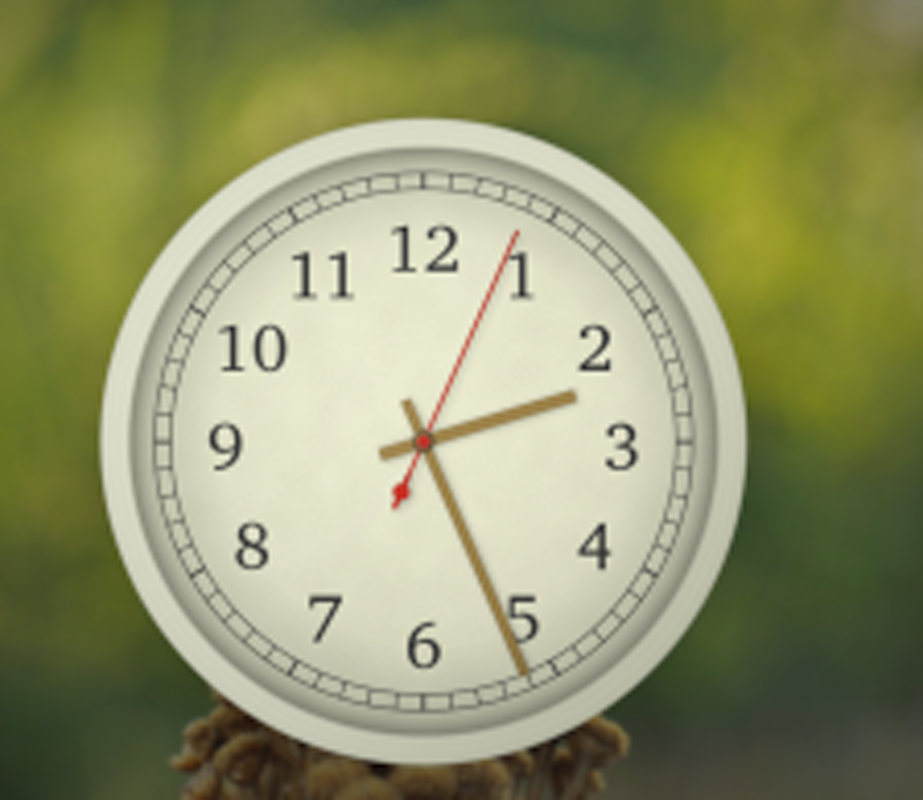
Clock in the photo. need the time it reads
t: 2:26:04
